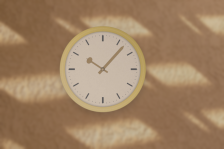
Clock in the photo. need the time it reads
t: 10:07
